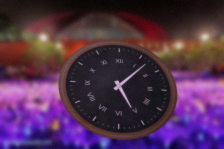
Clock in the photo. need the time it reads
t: 5:07
